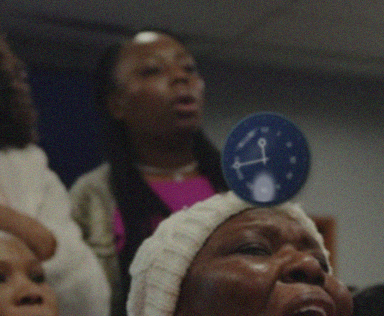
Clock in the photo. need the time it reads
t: 11:43
